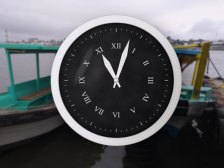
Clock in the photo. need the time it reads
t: 11:03
